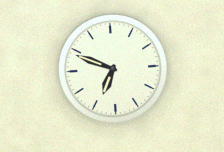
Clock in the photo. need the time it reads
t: 6:49
